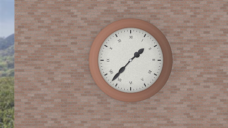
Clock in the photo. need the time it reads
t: 1:37
